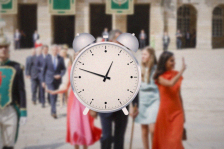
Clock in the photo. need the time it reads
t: 12:48
